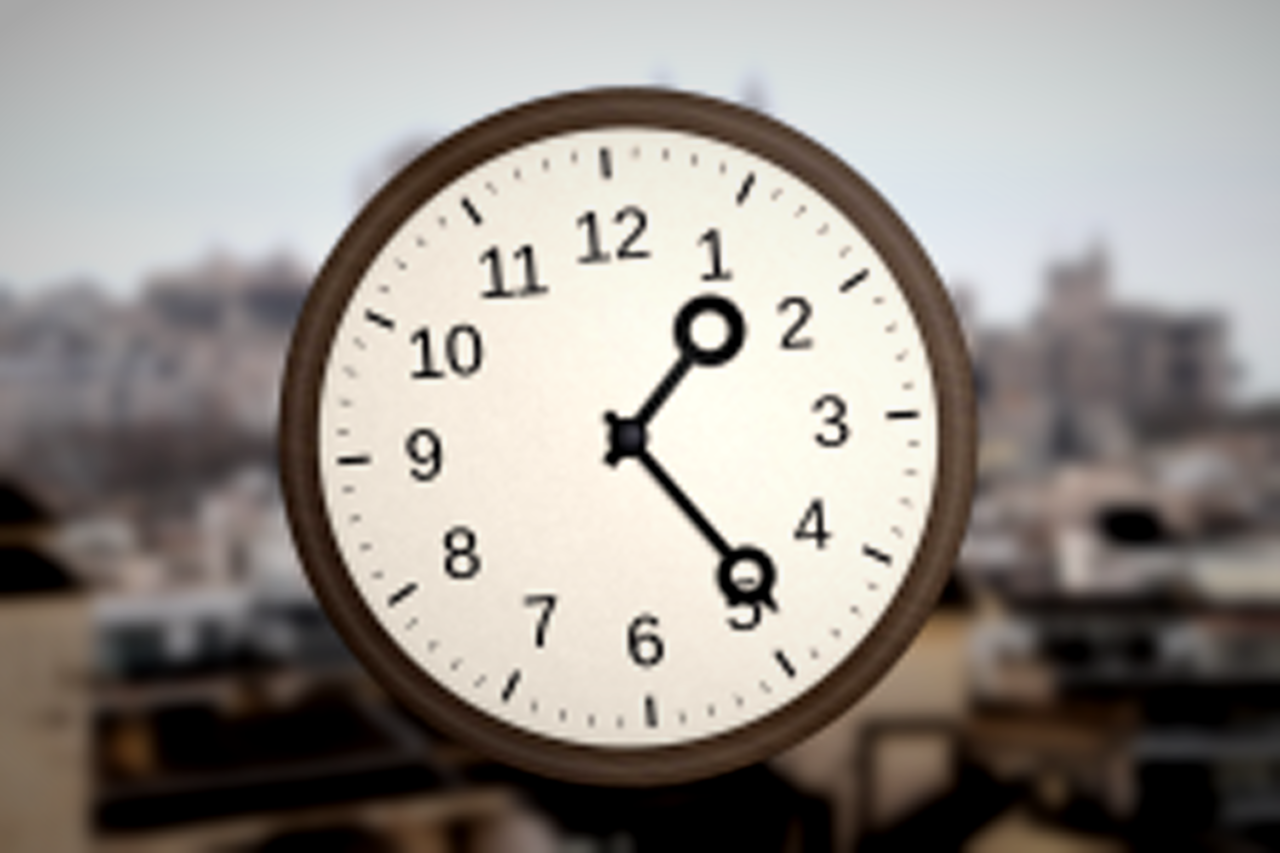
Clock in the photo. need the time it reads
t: 1:24
